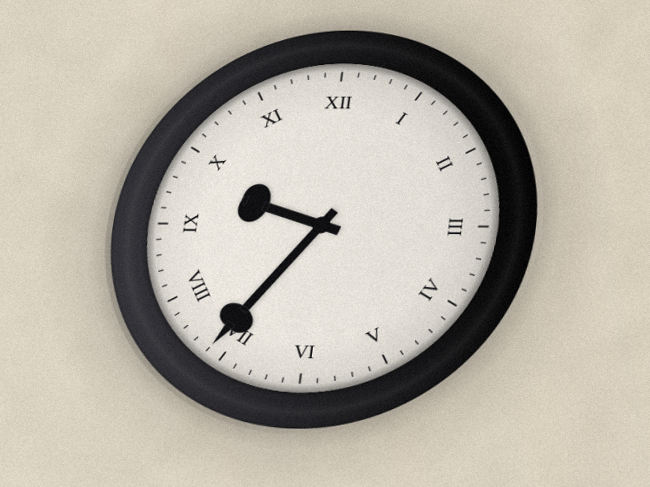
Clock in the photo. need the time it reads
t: 9:36
